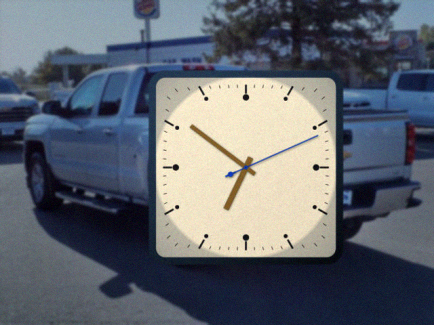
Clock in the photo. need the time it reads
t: 6:51:11
